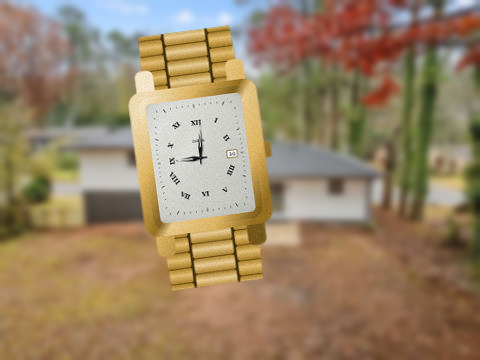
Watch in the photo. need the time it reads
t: 9:01
